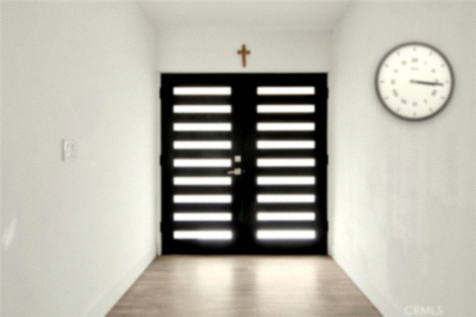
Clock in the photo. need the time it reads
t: 3:16
